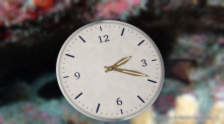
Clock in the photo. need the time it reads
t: 2:19
